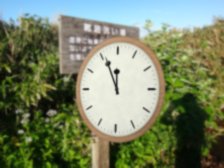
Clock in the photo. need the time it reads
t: 11:56
